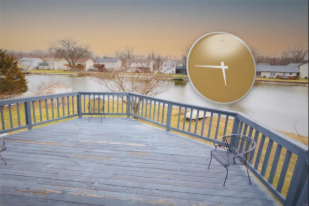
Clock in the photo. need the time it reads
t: 5:45
